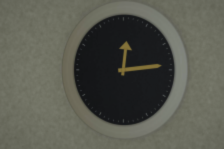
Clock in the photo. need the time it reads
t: 12:14
